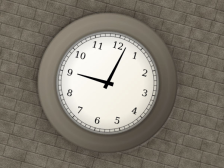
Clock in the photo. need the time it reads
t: 9:02
